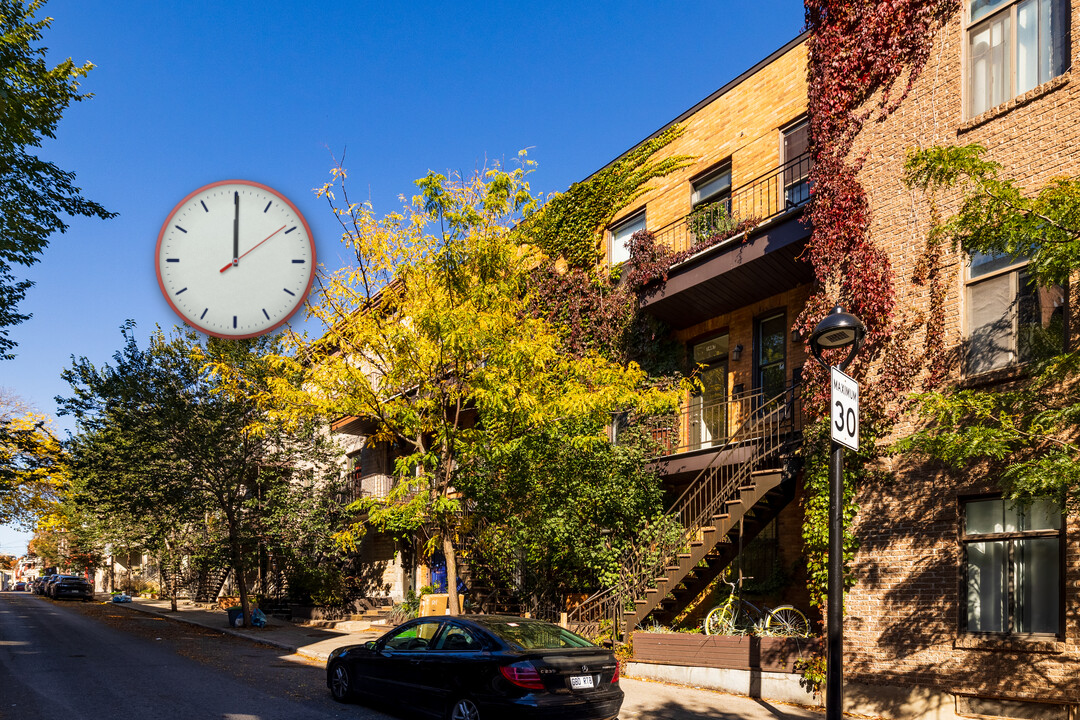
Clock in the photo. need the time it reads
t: 12:00:09
